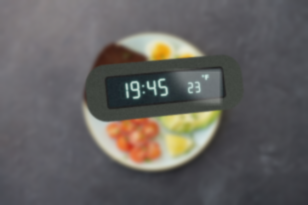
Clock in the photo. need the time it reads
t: 19:45
